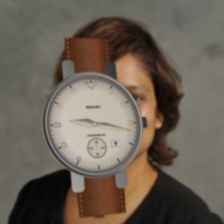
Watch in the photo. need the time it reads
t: 9:17
